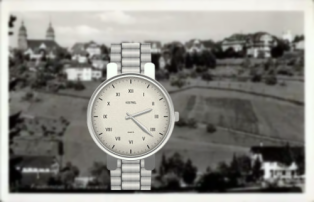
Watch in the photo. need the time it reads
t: 2:22
